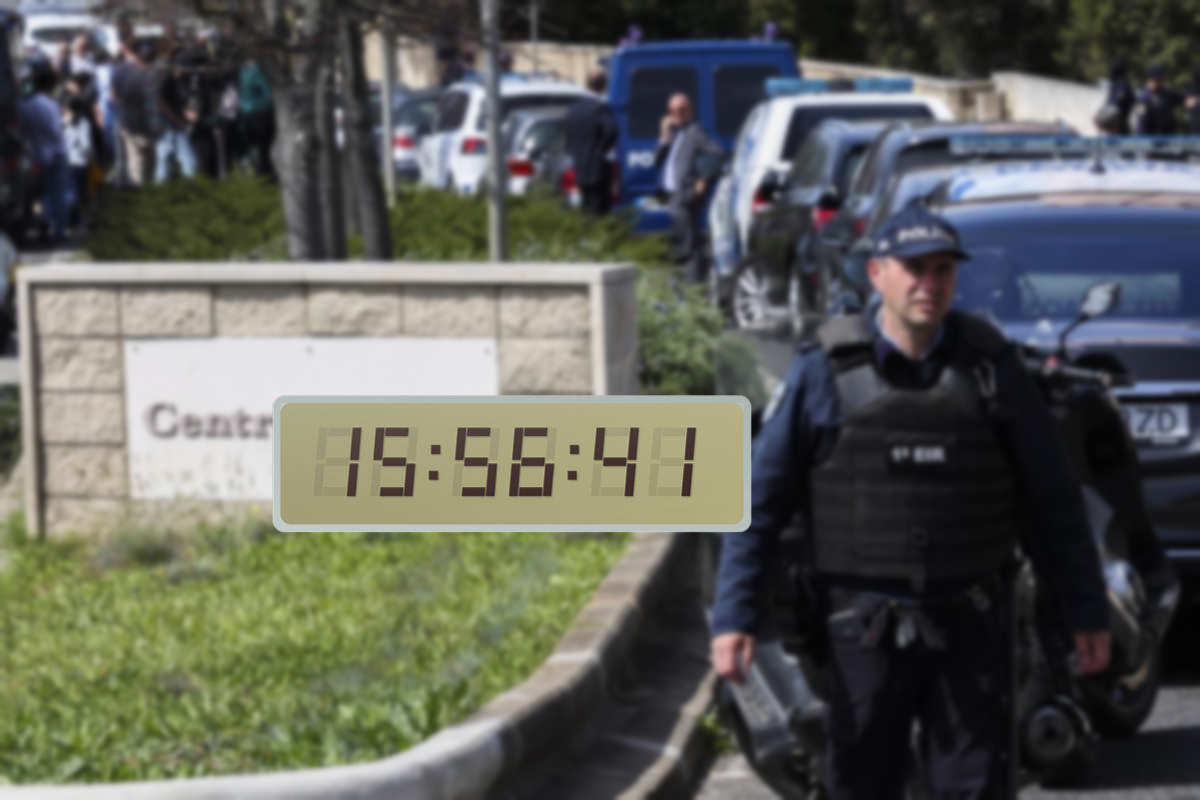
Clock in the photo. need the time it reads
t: 15:56:41
